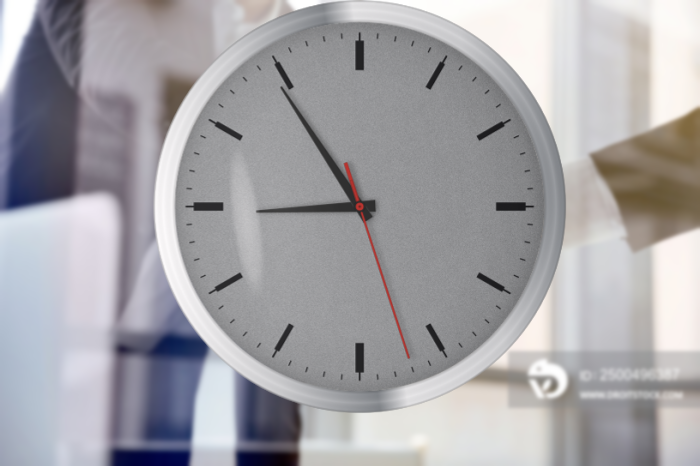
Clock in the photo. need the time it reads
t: 8:54:27
